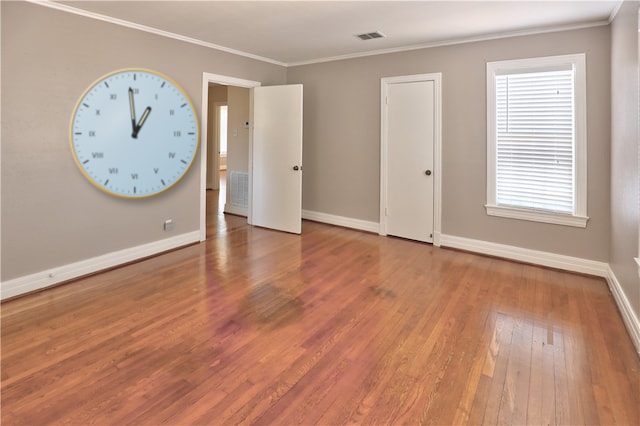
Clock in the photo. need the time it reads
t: 12:59
